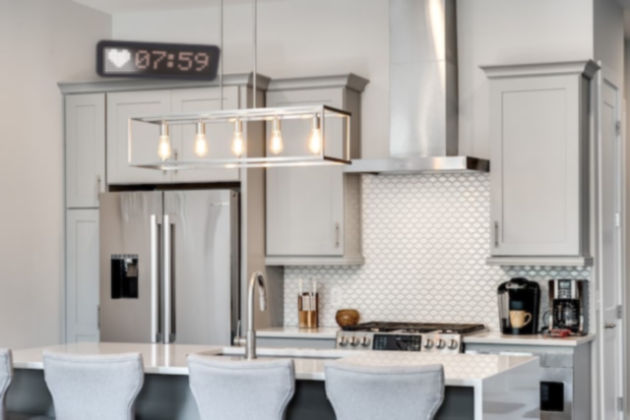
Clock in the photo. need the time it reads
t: 7:59
